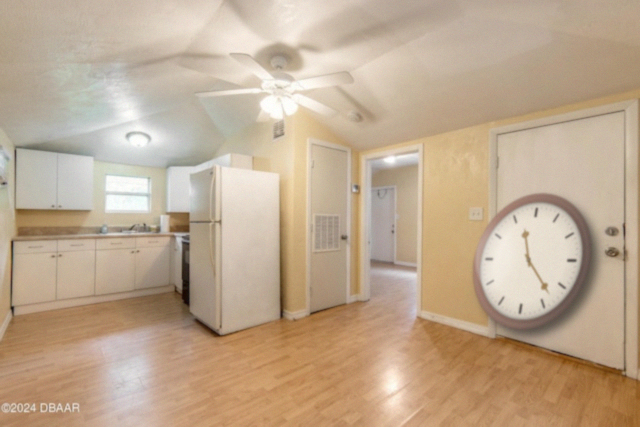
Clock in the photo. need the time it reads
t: 11:23
